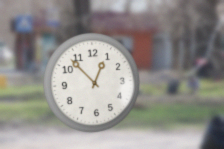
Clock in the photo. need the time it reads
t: 12:53
